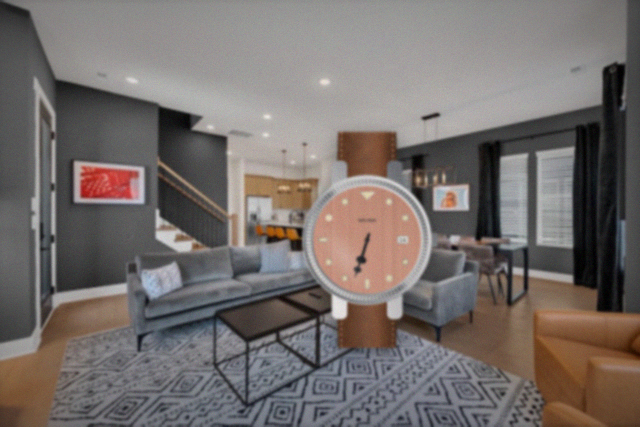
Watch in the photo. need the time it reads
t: 6:33
